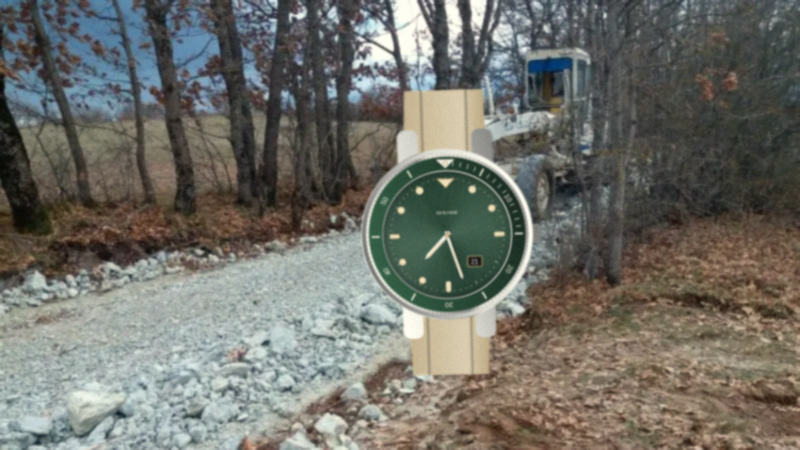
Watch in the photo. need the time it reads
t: 7:27
